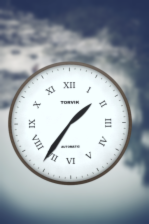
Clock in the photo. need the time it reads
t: 1:36
